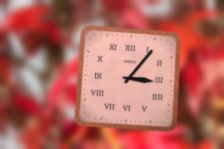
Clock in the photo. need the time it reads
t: 3:06
